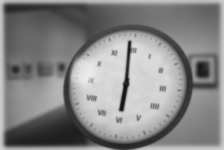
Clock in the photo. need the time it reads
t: 5:59
